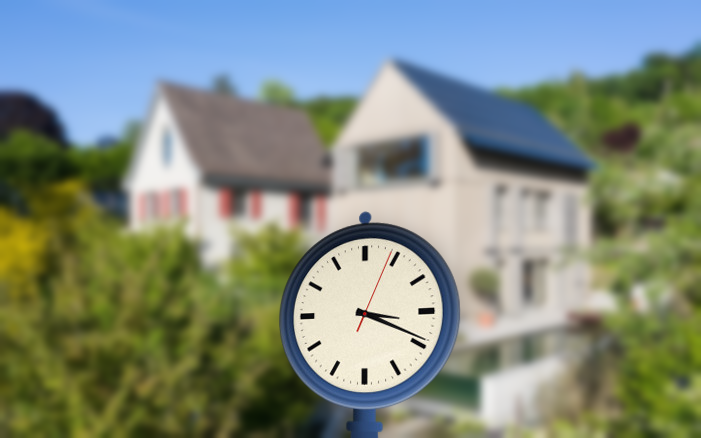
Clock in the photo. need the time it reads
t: 3:19:04
